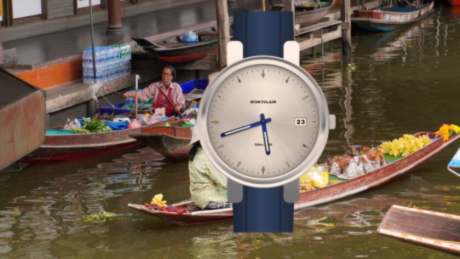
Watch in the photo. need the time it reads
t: 5:42
